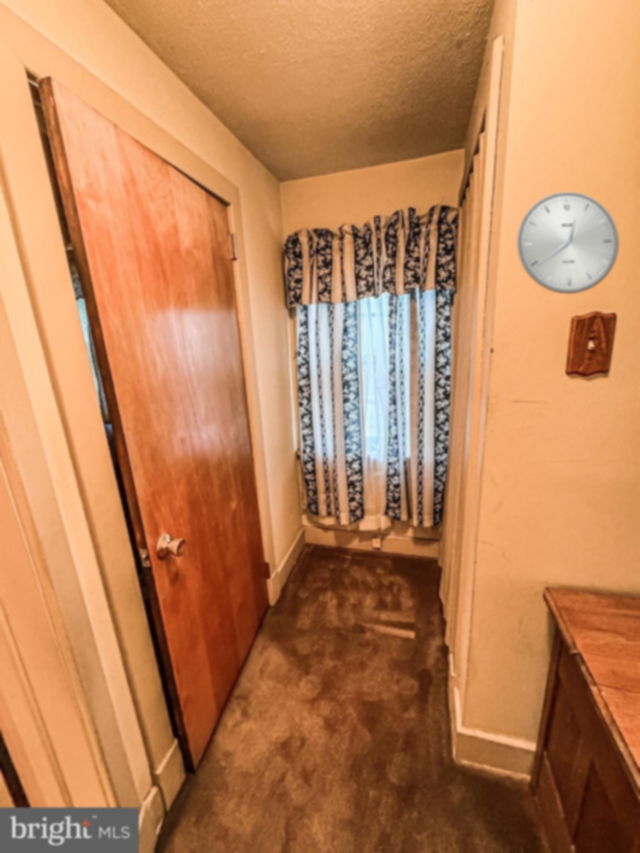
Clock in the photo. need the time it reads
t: 12:39
